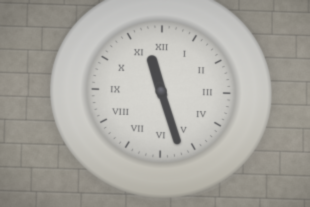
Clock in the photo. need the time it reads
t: 11:27
